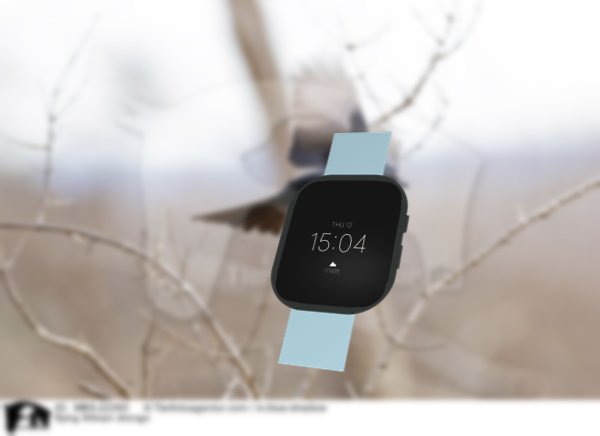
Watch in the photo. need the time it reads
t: 15:04
